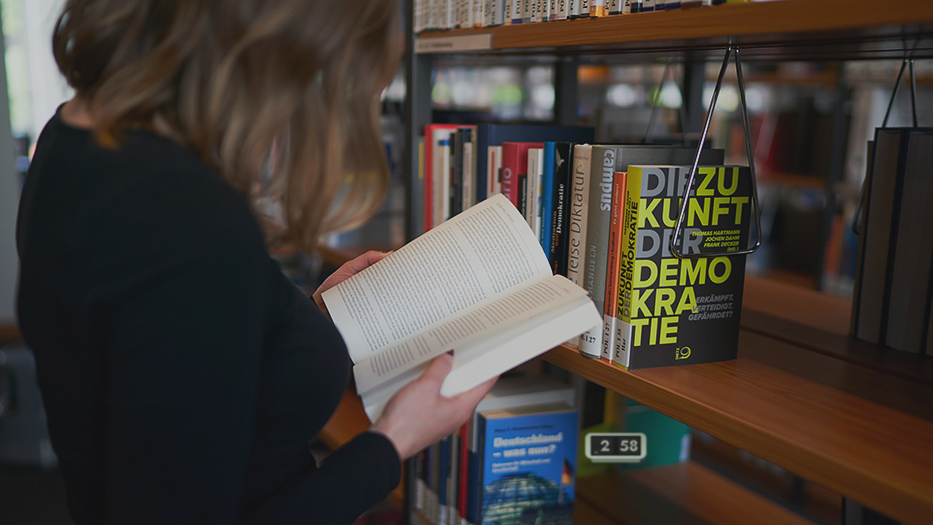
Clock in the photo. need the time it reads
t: 2:58
